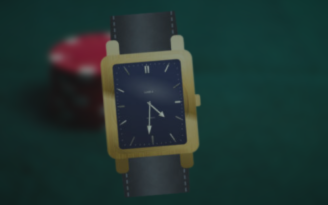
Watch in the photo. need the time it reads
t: 4:31
